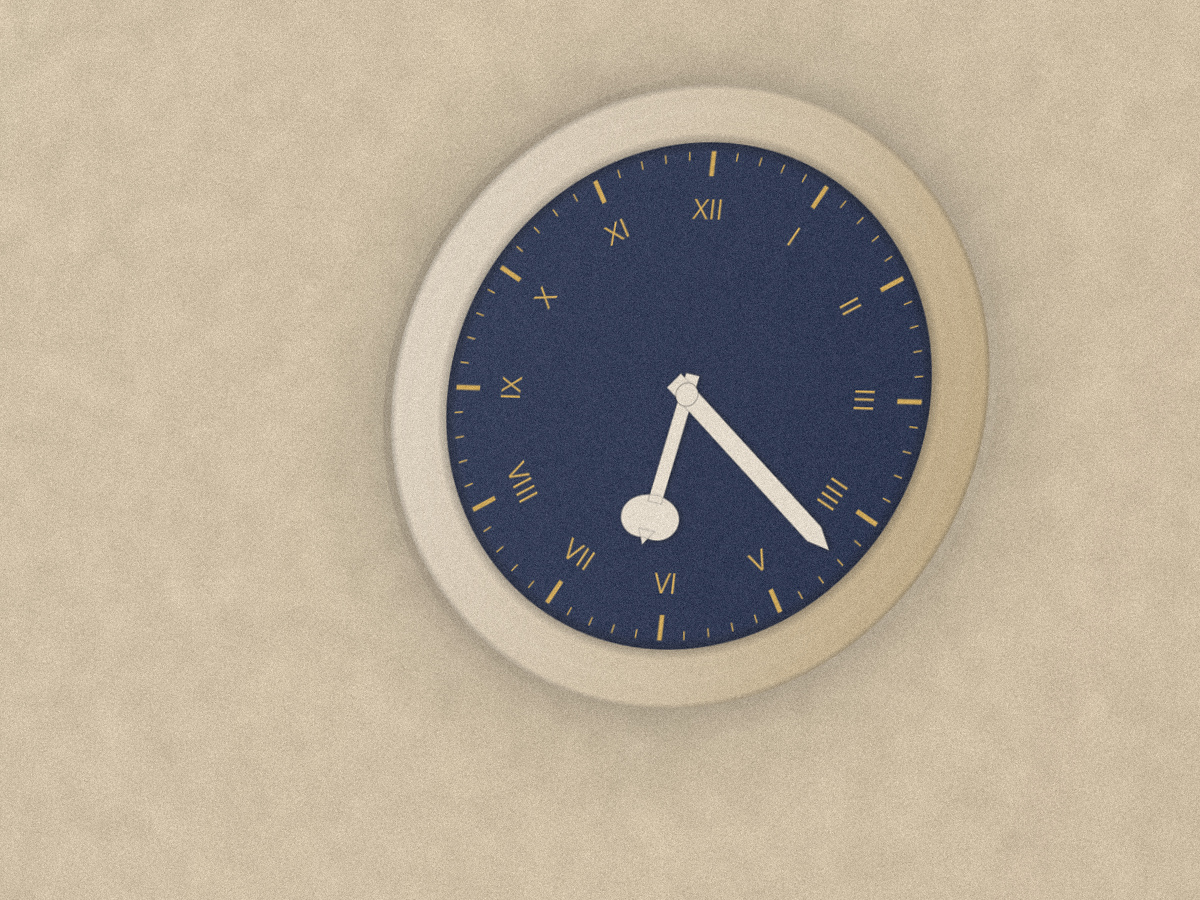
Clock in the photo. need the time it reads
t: 6:22
